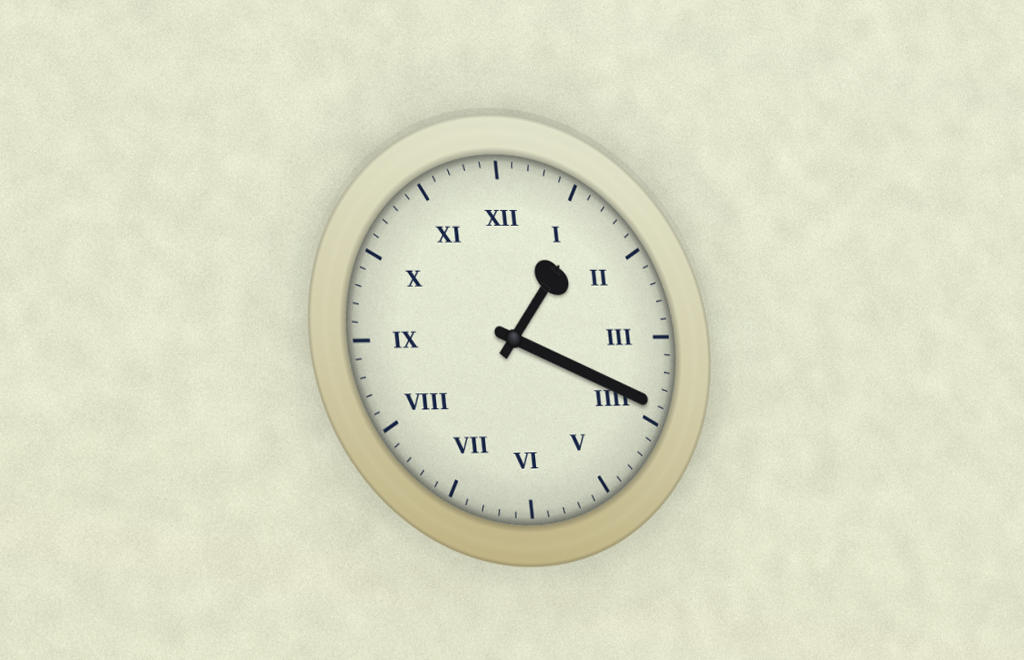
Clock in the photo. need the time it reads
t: 1:19
